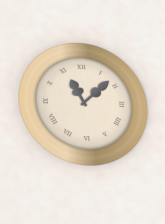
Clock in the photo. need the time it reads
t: 11:08
